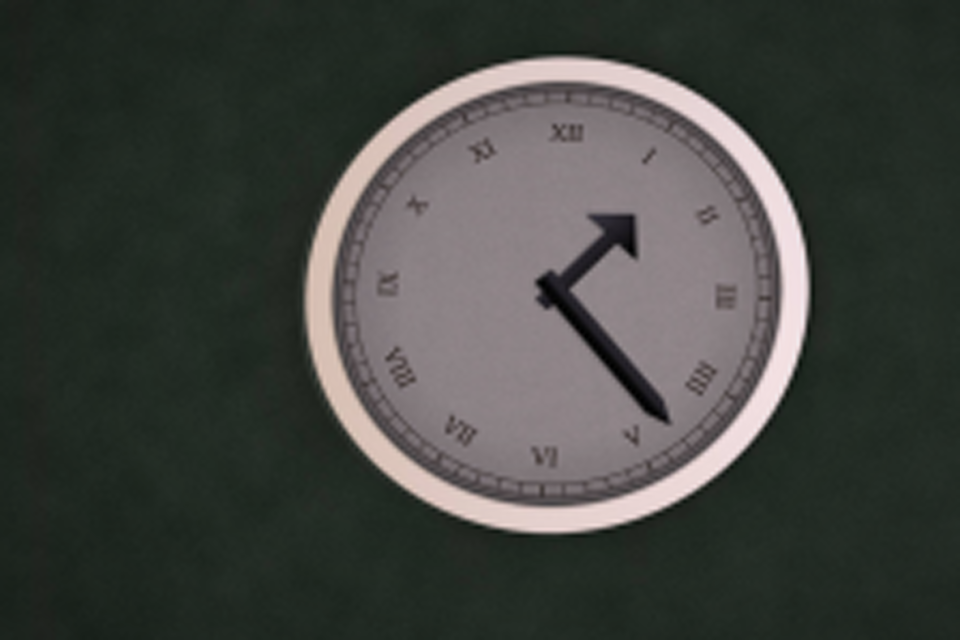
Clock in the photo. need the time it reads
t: 1:23
